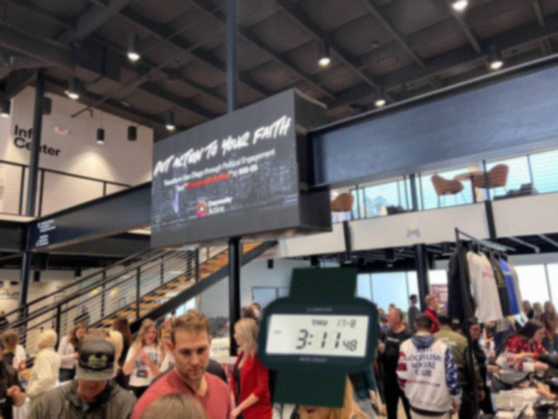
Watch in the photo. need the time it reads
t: 3:11
